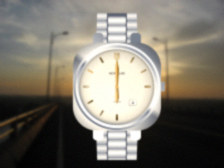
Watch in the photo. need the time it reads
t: 6:00
